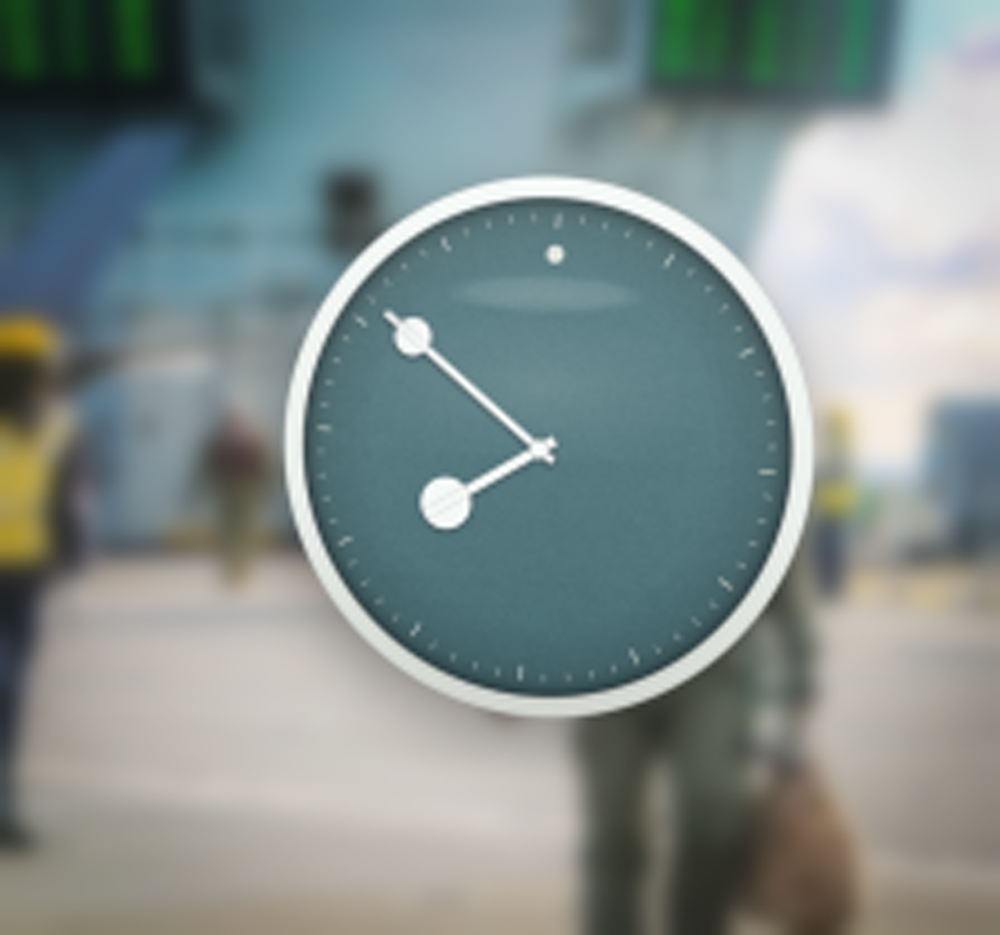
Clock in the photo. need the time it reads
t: 7:51
